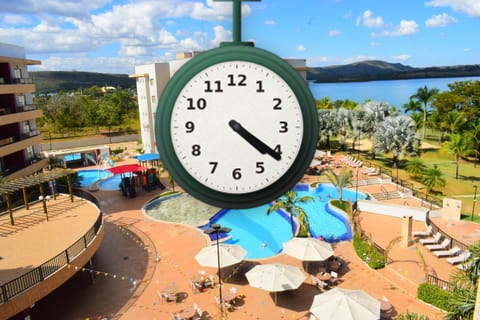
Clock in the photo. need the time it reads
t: 4:21
